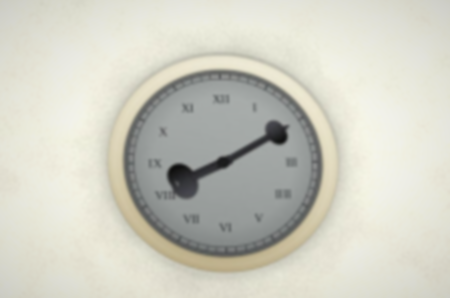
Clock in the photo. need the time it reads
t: 8:10
